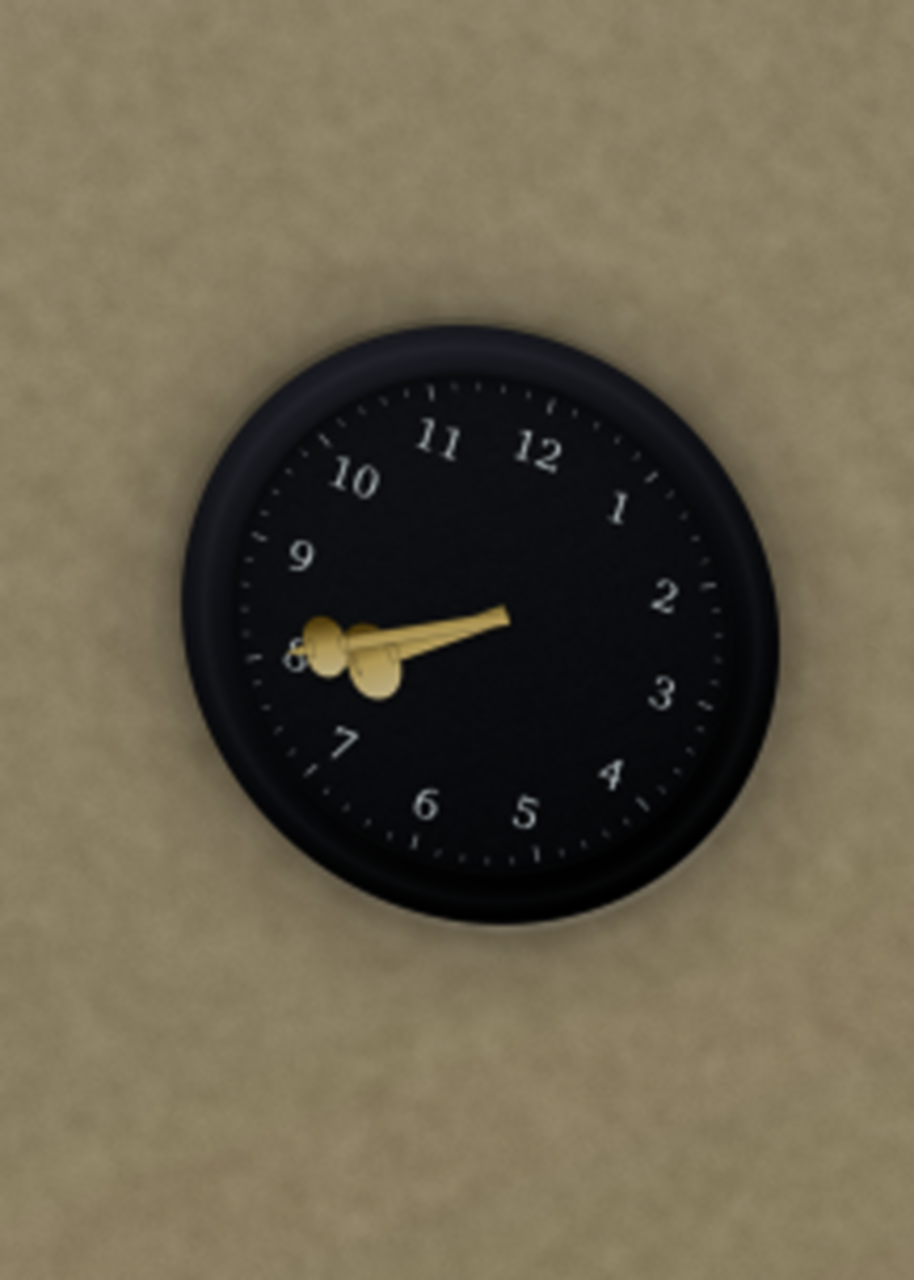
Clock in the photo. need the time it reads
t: 7:40
